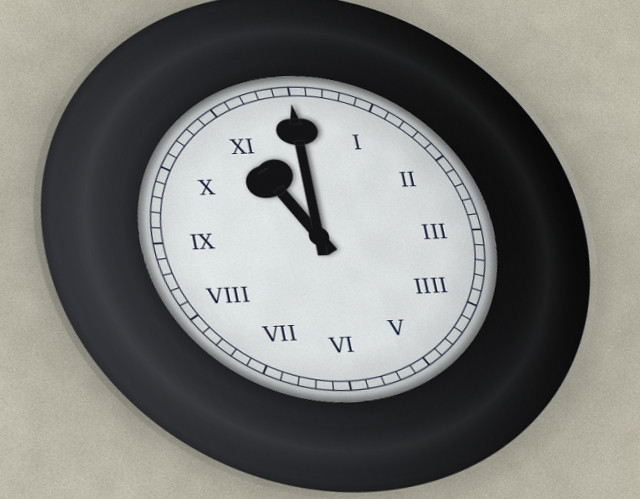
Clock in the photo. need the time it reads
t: 11:00
